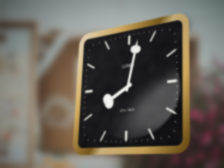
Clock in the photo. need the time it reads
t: 8:02
